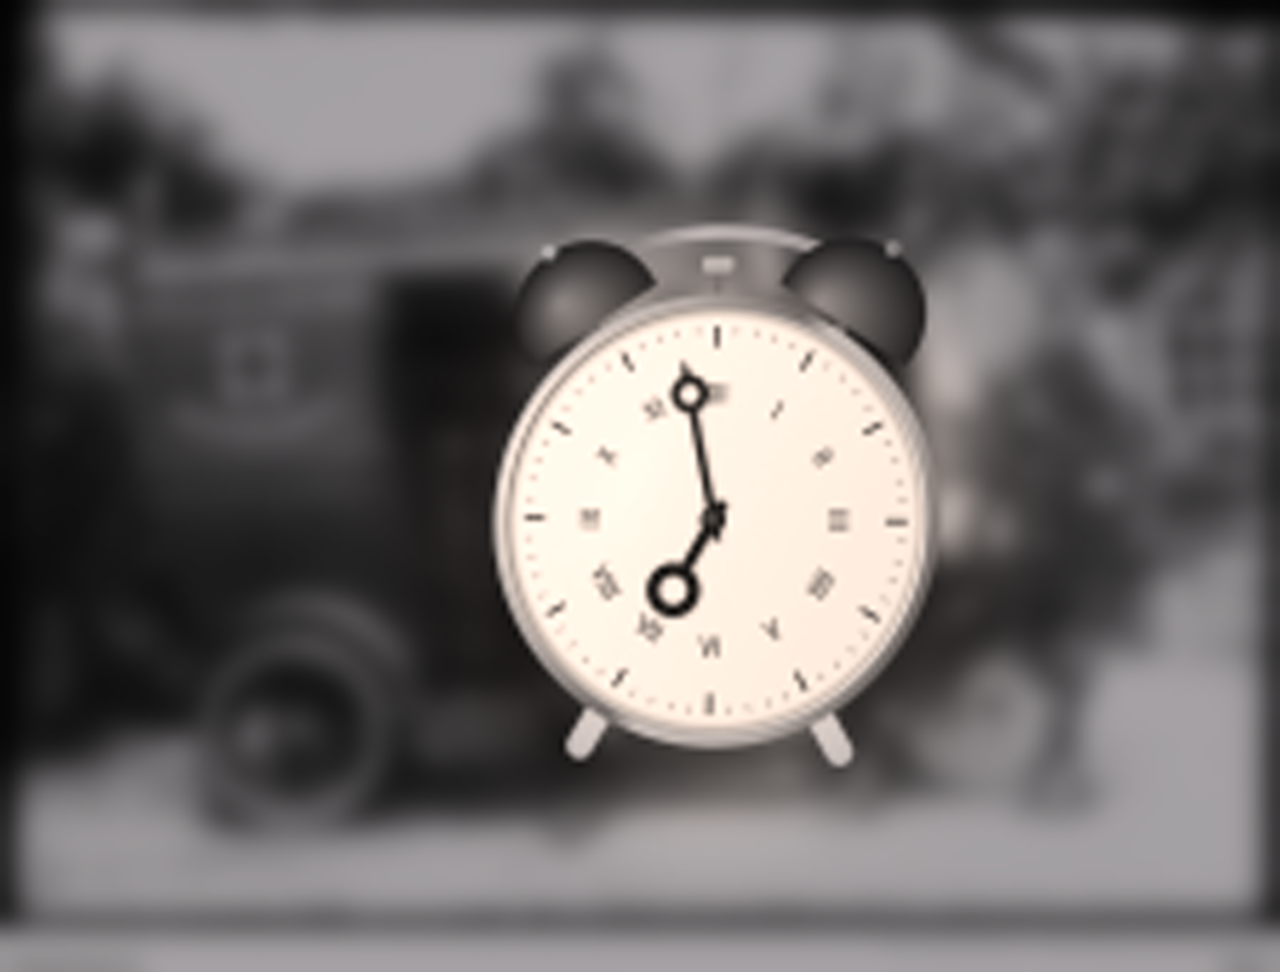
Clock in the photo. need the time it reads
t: 6:58
